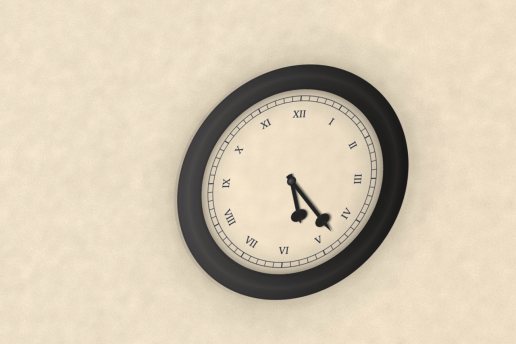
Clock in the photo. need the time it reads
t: 5:23
